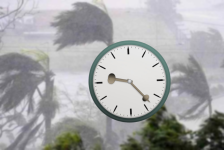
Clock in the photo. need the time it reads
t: 9:23
